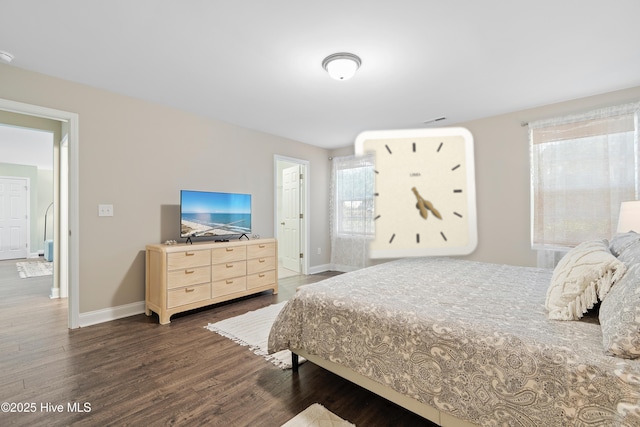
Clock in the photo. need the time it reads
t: 5:23
